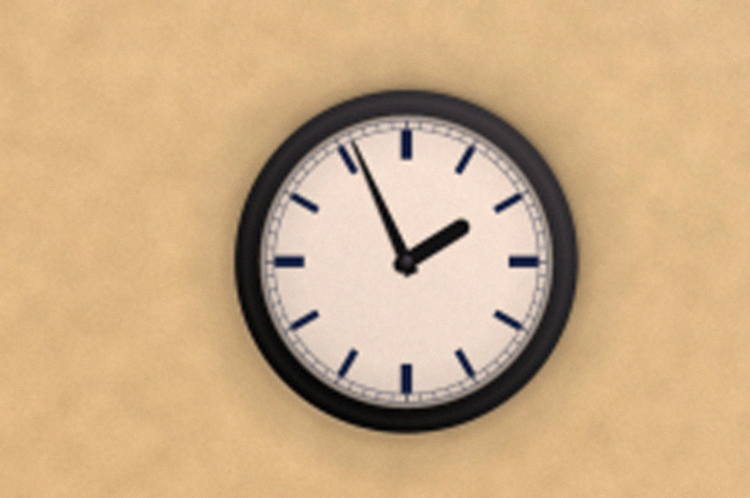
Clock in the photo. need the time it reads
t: 1:56
